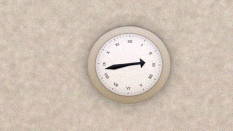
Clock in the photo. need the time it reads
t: 2:43
